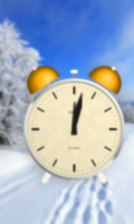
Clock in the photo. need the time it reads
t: 12:02
